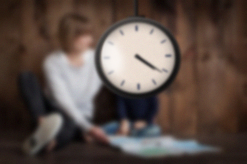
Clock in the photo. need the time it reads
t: 4:21
